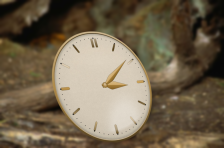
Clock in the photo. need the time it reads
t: 3:09
